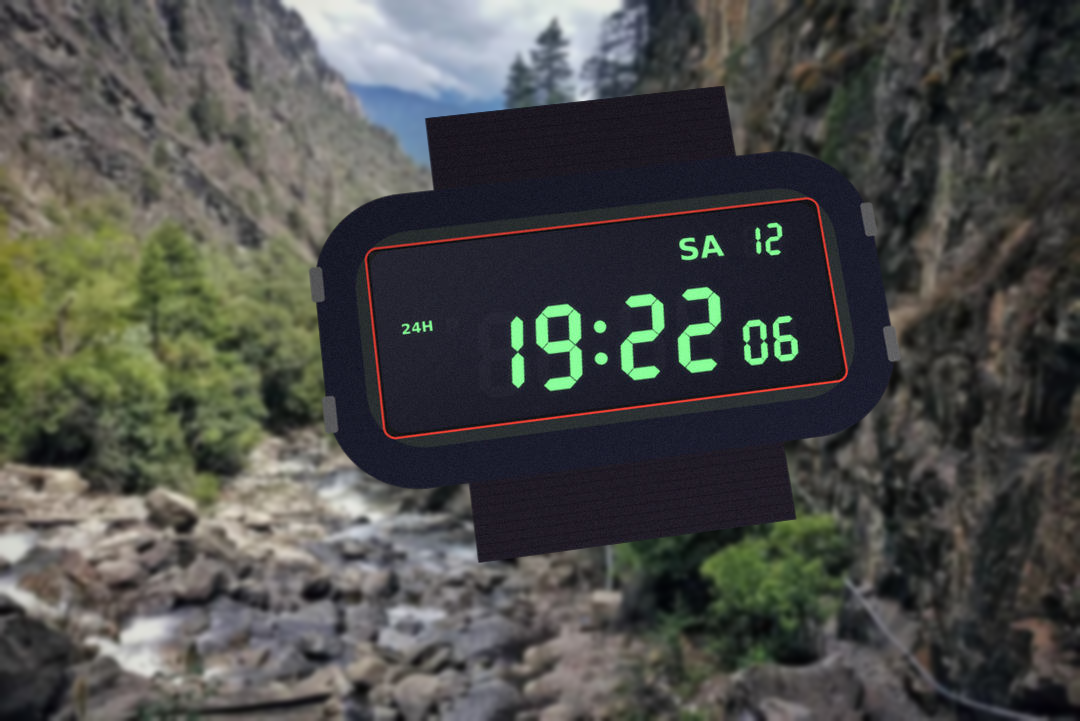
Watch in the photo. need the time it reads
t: 19:22:06
